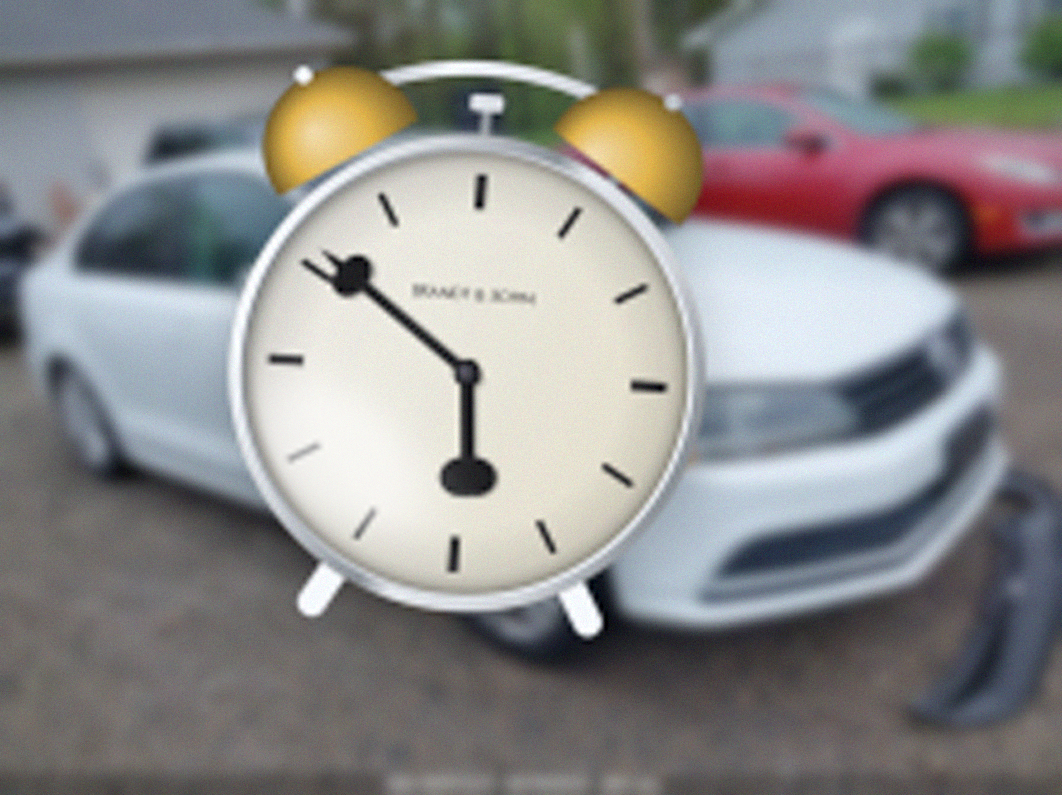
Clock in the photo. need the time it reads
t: 5:51
